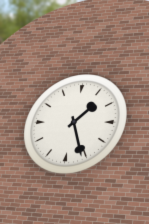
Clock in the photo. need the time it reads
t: 1:26
